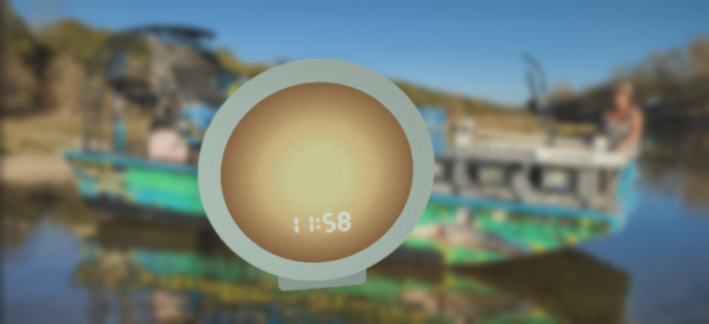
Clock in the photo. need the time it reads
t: 11:58
